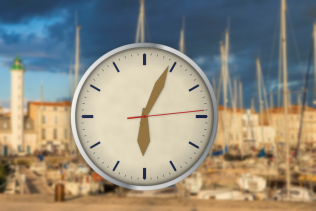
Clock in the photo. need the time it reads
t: 6:04:14
